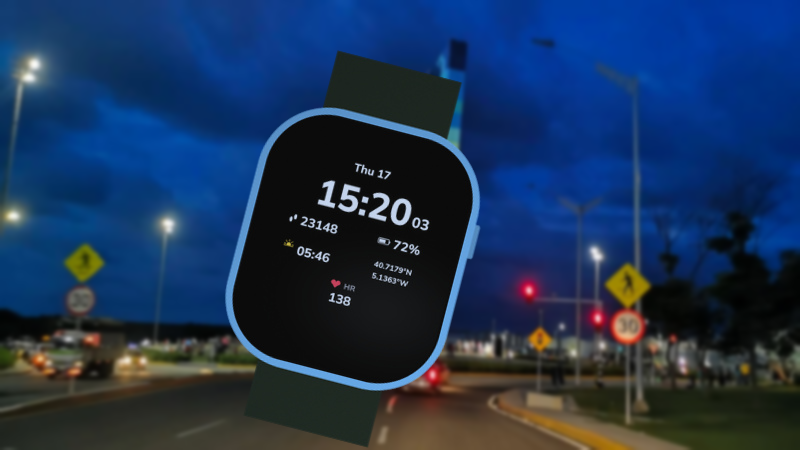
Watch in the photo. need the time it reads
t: 15:20:03
